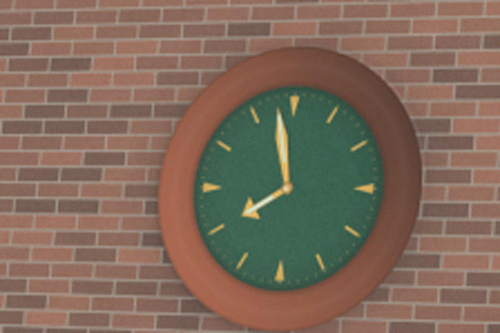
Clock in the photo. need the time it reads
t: 7:58
